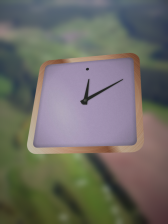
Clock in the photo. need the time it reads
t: 12:10
